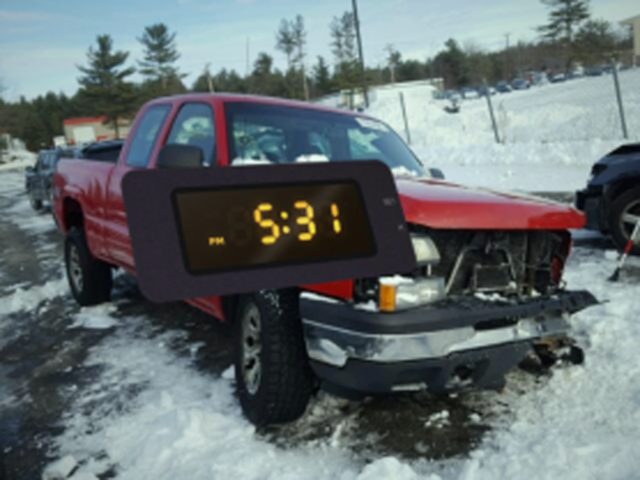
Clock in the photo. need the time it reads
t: 5:31
